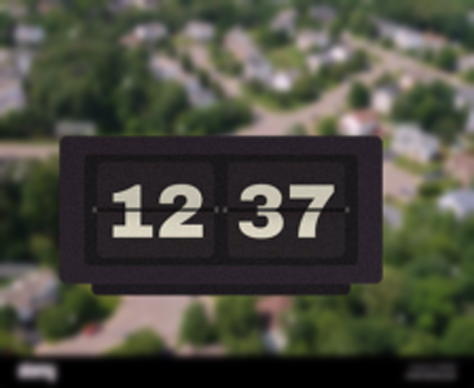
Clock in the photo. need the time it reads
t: 12:37
